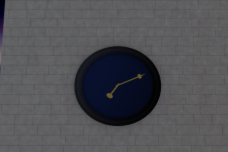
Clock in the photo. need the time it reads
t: 7:11
